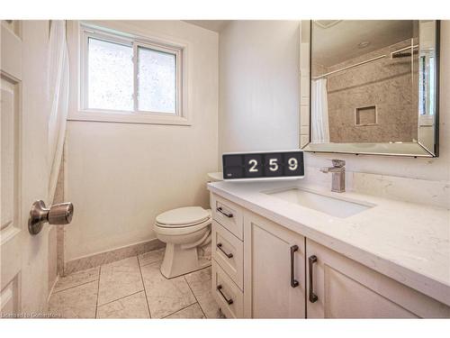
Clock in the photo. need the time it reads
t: 2:59
